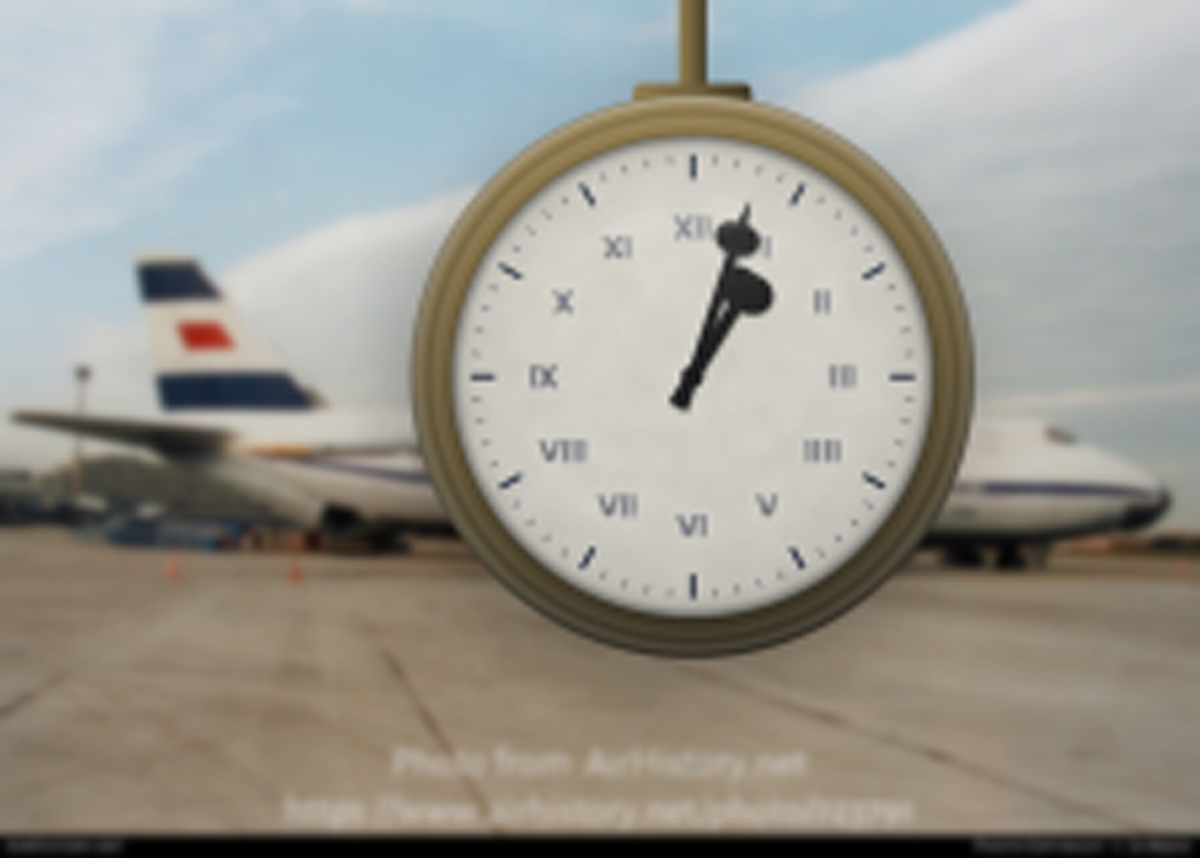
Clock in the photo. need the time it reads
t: 1:03
